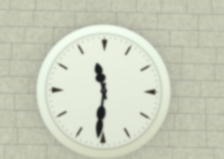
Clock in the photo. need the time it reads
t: 11:31
